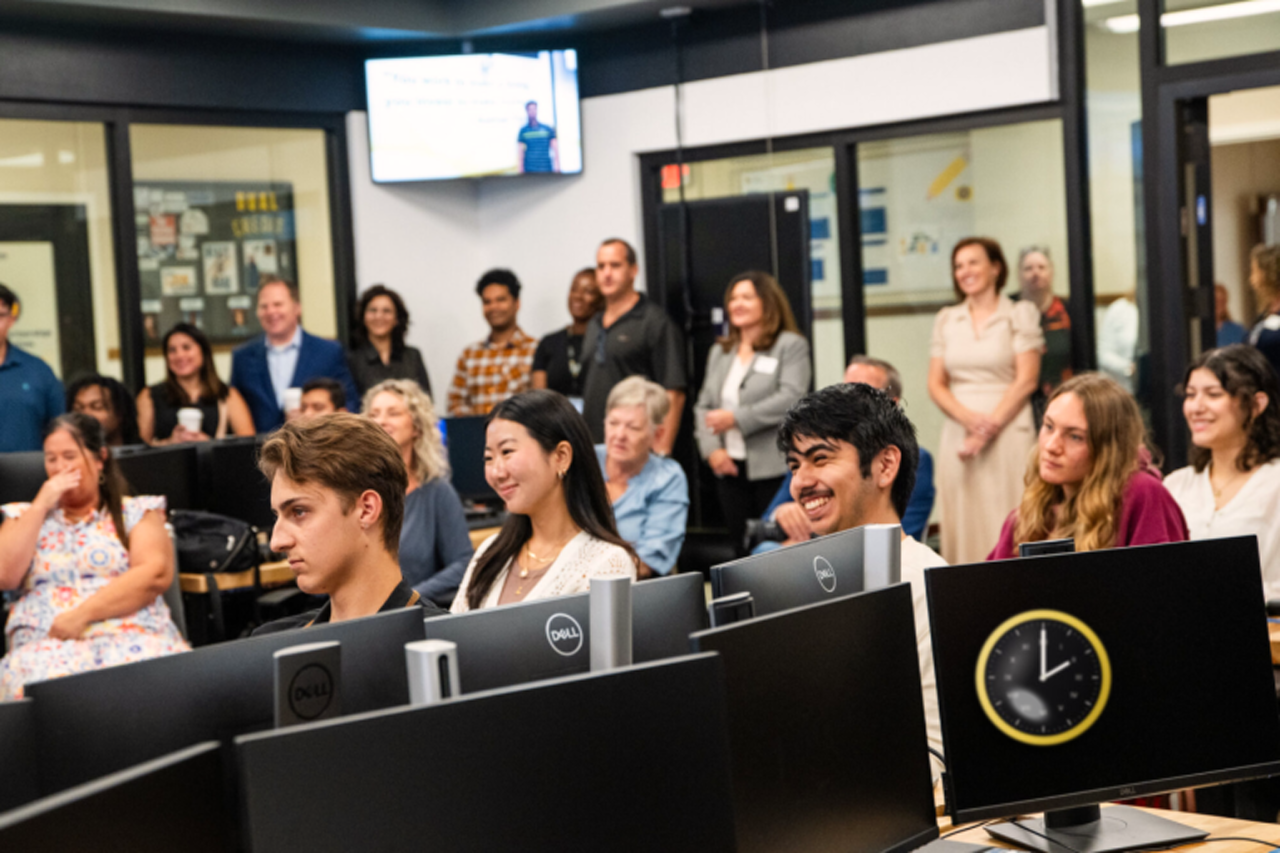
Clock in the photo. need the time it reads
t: 2:00
